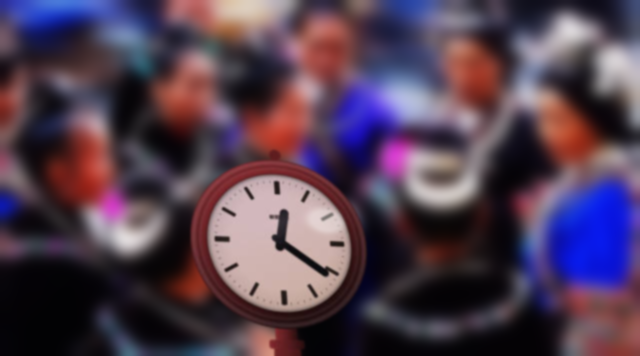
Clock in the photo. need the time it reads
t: 12:21
